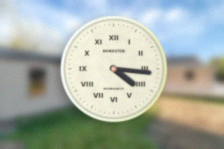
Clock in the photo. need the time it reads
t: 4:16
